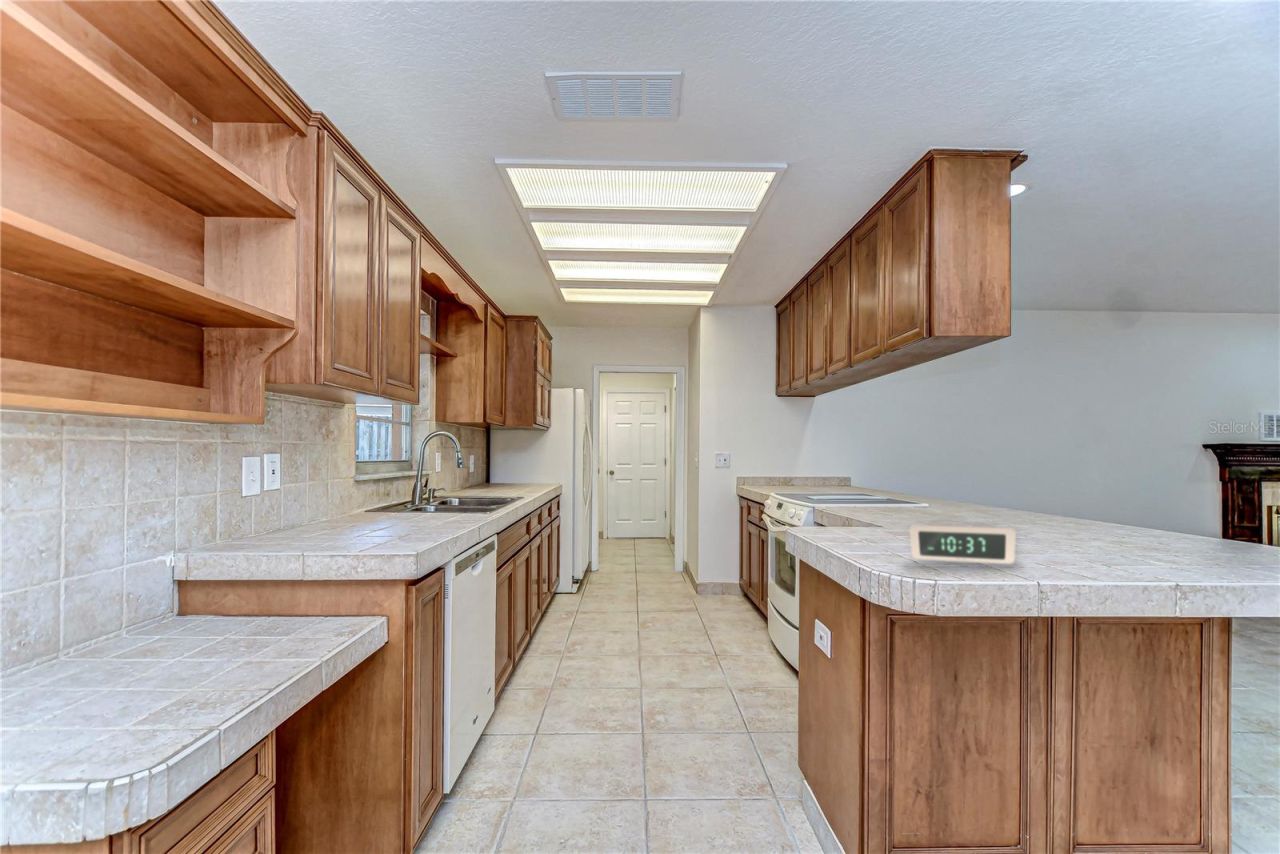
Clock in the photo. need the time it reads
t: 10:37
